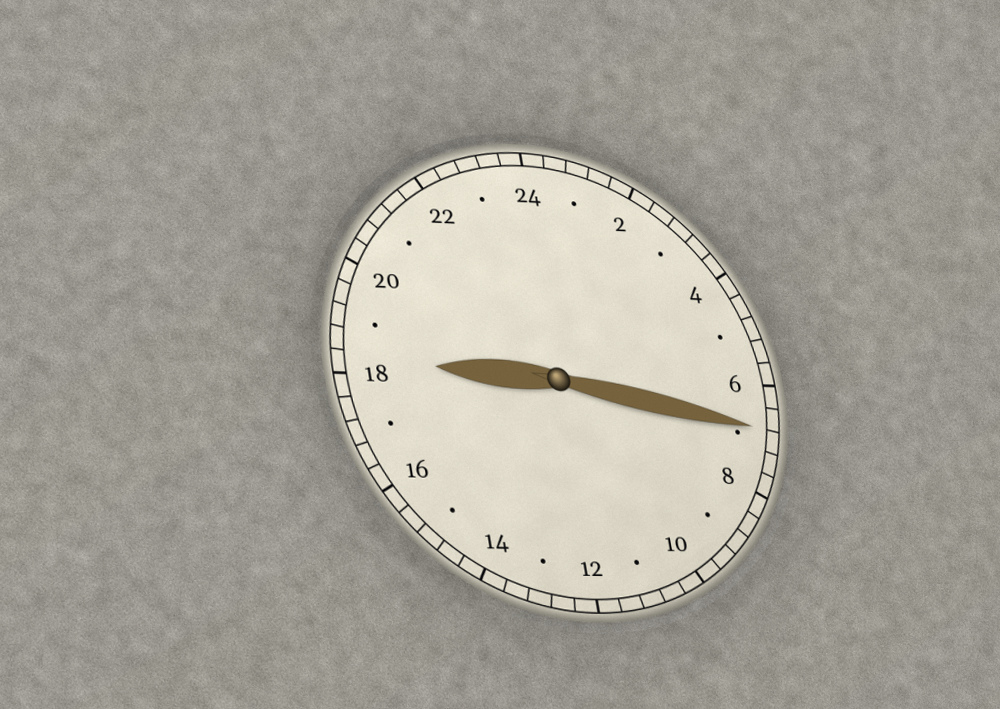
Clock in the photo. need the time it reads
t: 18:17
